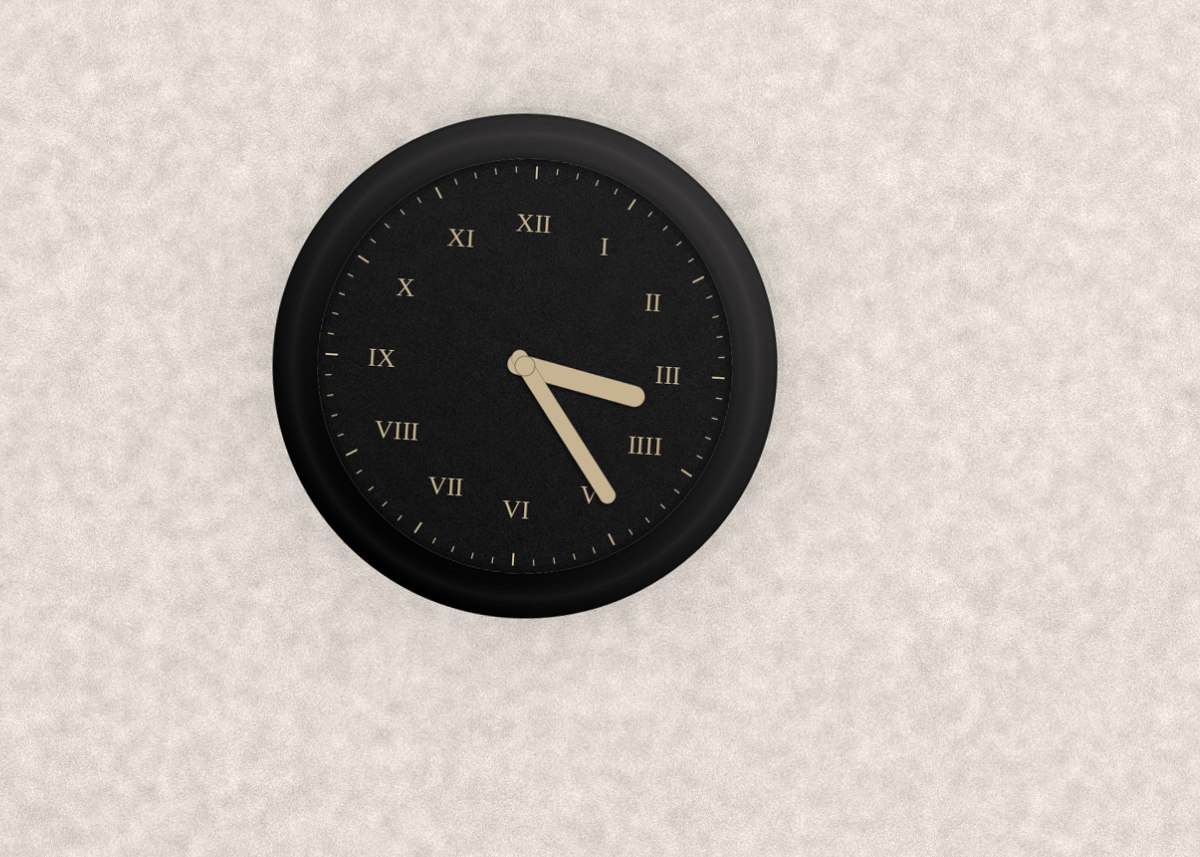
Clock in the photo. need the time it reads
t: 3:24
